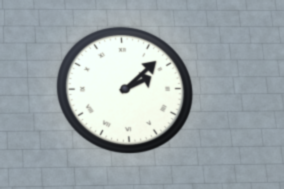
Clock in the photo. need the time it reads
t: 2:08
